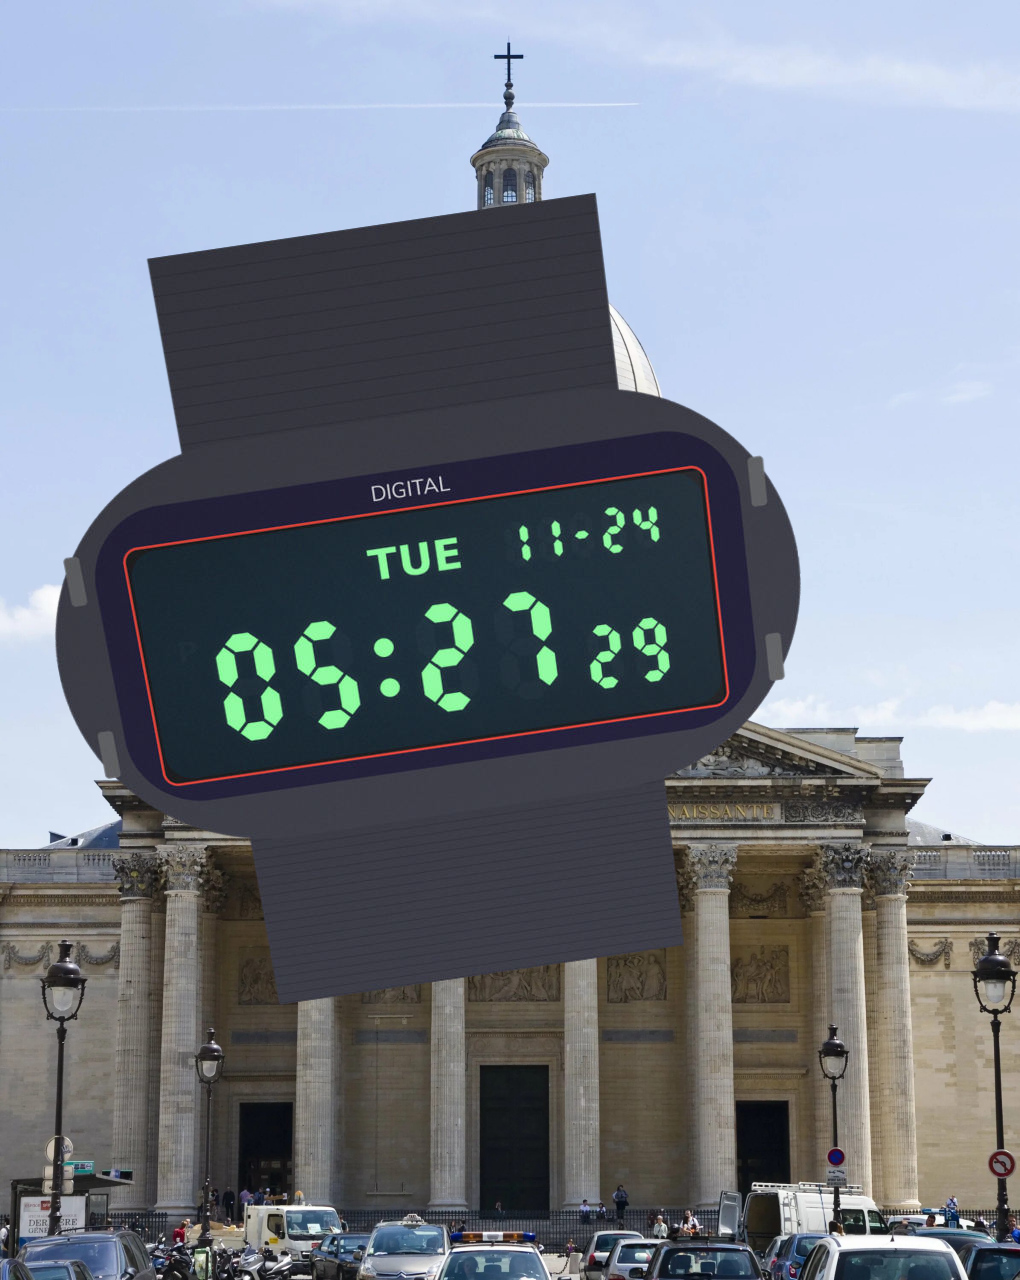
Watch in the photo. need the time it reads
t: 5:27:29
